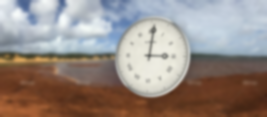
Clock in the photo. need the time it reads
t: 3:01
